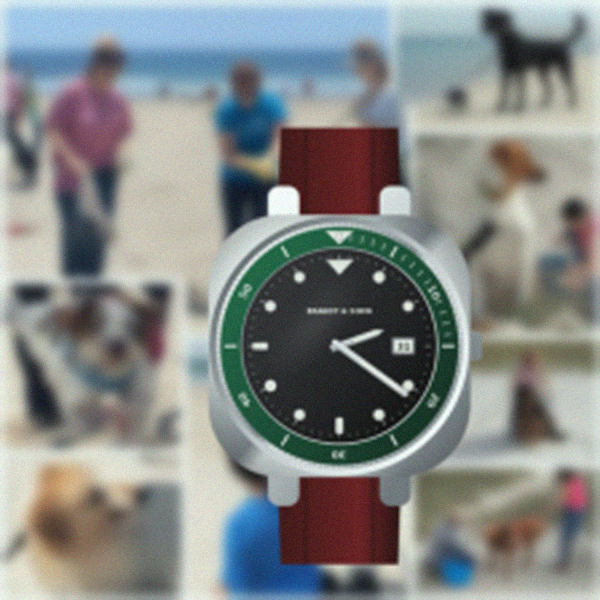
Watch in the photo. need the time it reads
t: 2:21
